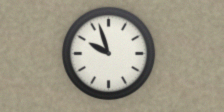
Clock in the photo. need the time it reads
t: 9:57
